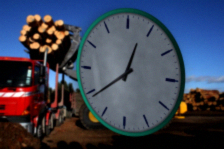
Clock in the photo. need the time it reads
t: 12:39
